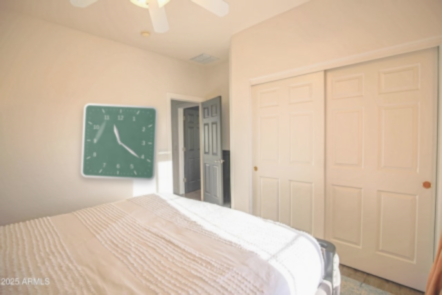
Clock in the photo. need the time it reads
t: 11:21
